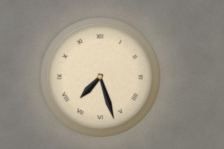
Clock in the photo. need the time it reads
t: 7:27
